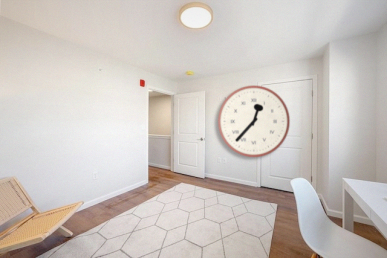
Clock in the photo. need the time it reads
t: 12:37
